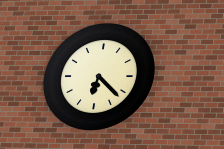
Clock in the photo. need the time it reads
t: 6:22
